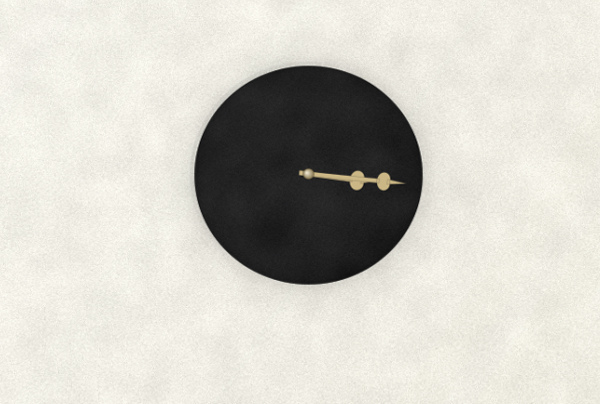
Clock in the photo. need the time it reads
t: 3:16
